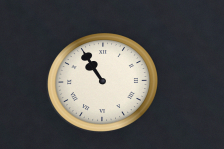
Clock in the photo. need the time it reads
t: 10:55
